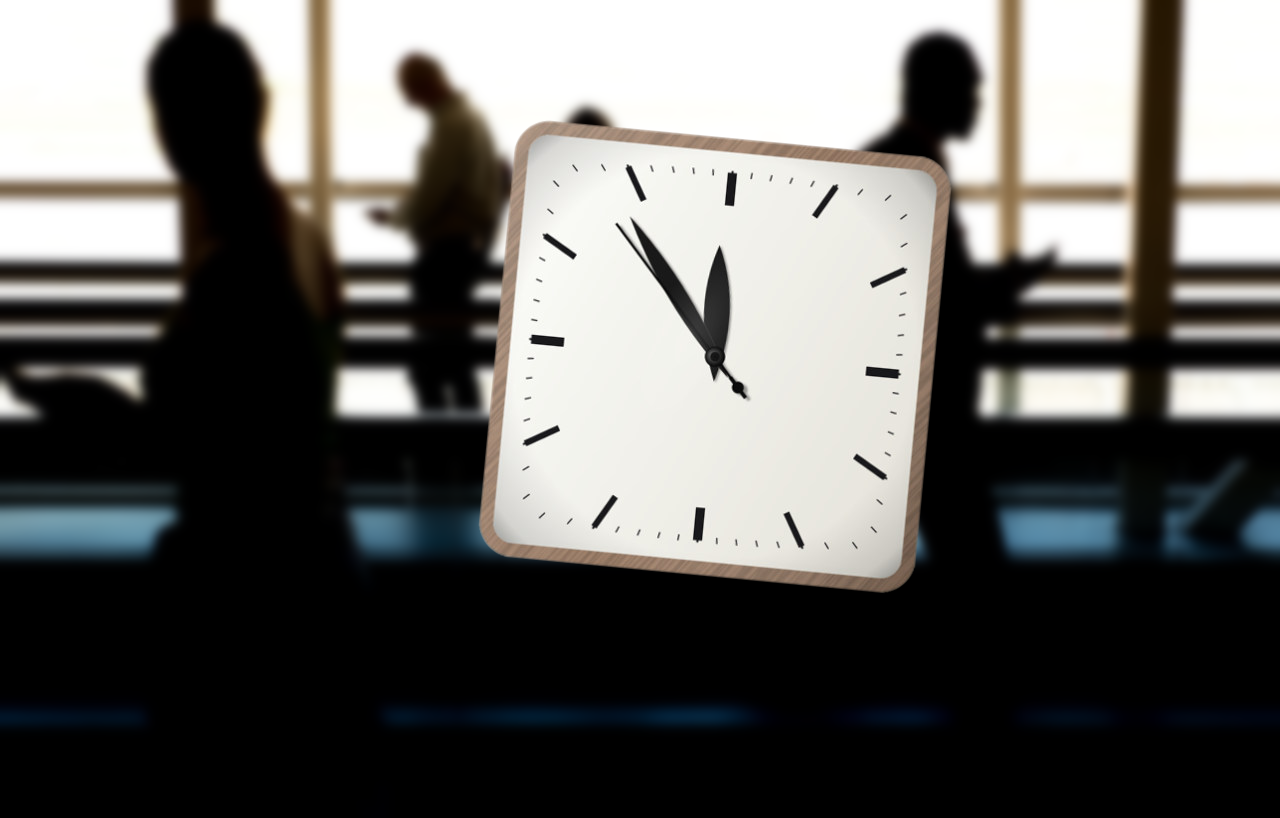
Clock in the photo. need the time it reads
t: 11:53:53
